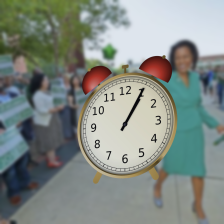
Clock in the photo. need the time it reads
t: 1:05
